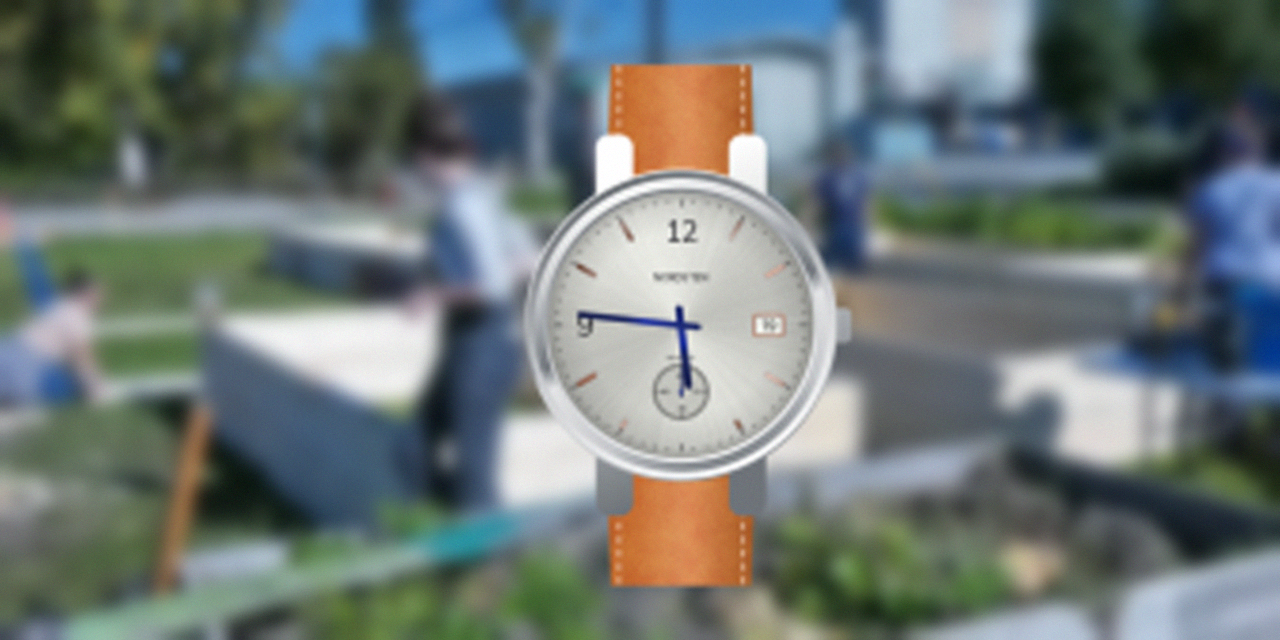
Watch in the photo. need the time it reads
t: 5:46
